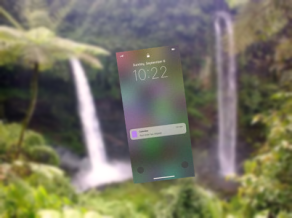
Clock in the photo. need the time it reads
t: 10:22
